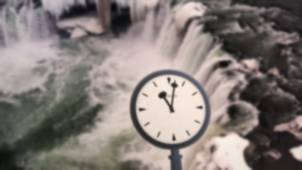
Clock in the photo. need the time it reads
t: 11:02
